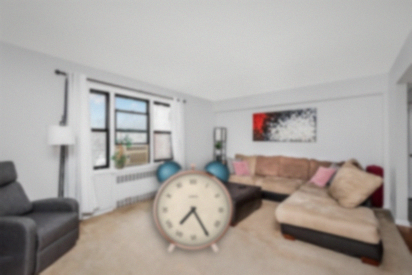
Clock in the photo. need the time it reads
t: 7:25
